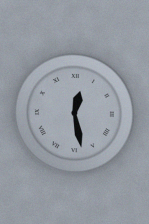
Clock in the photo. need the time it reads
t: 12:28
